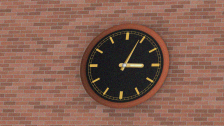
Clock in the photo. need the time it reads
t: 3:04
